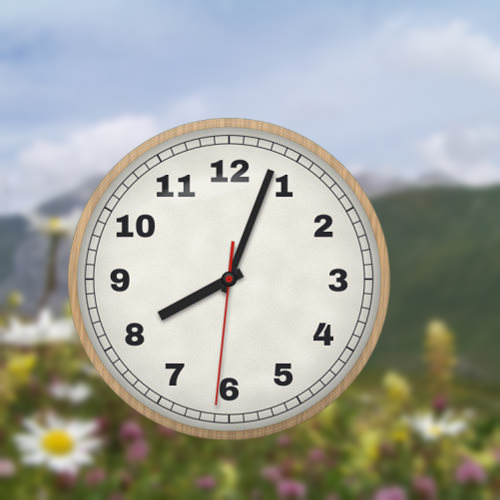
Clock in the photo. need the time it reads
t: 8:03:31
